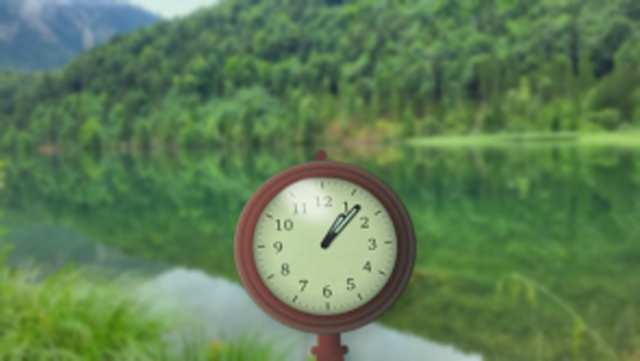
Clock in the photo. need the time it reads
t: 1:07
